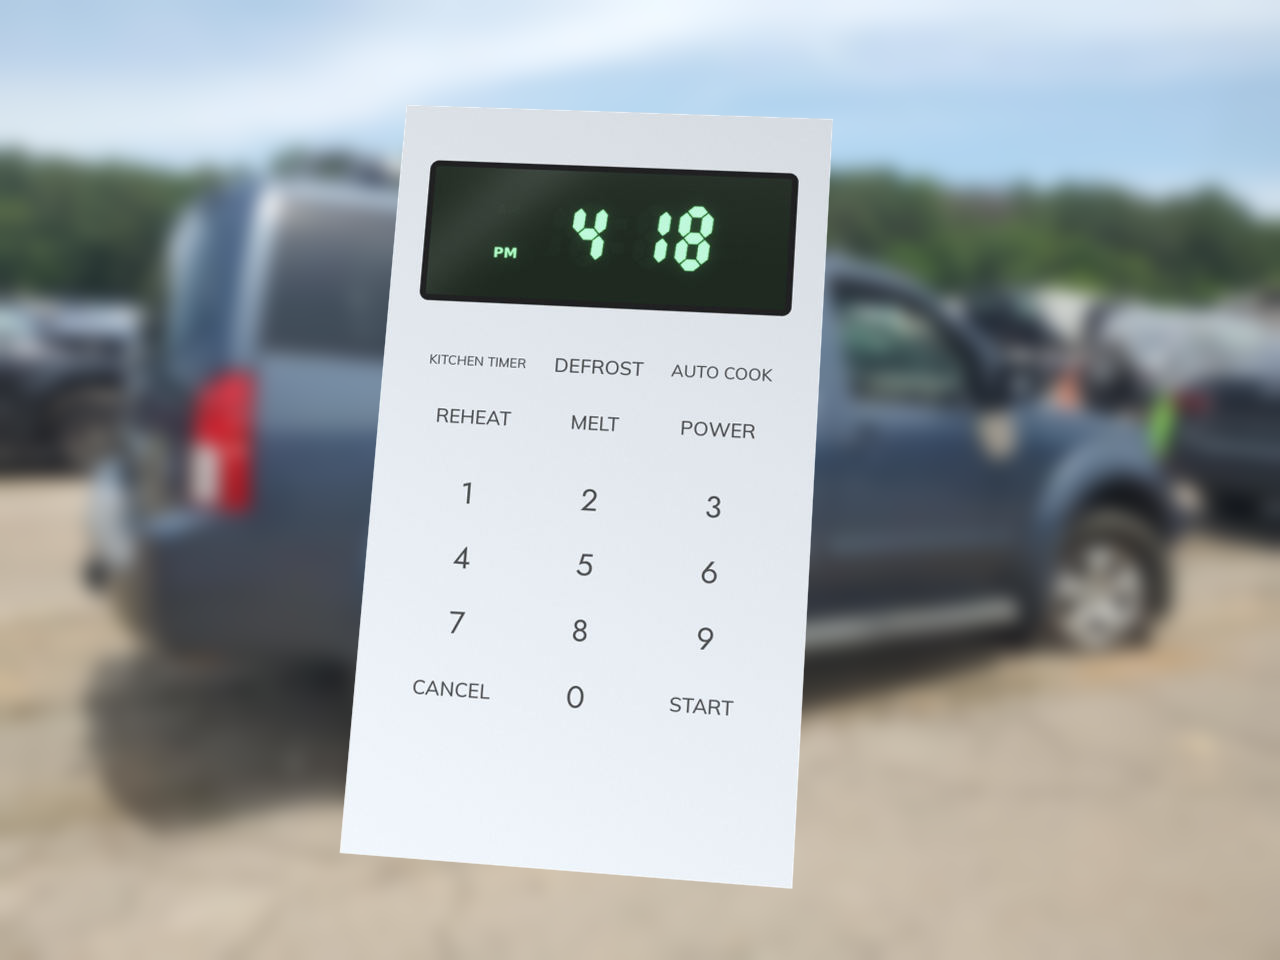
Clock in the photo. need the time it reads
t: 4:18
